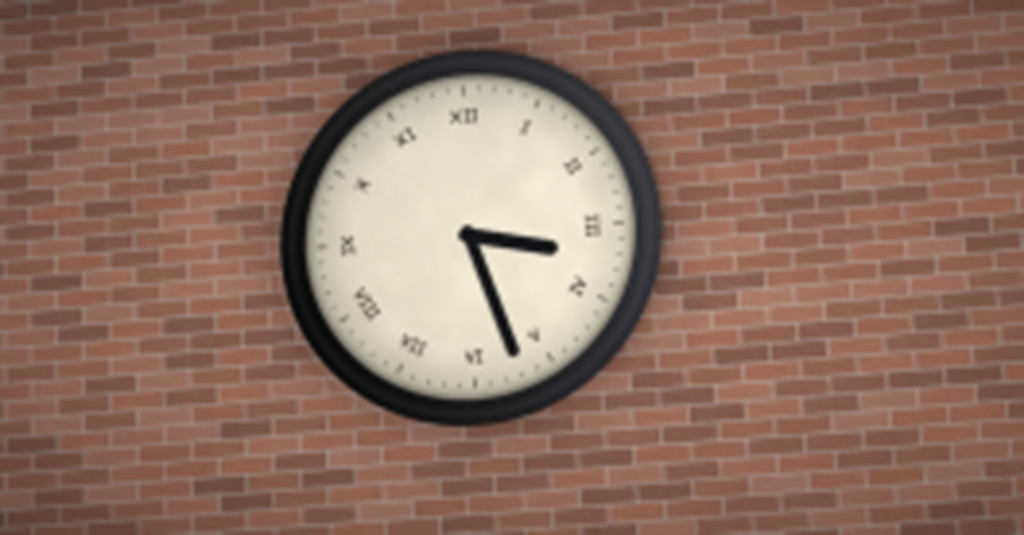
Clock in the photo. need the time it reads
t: 3:27
